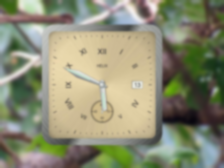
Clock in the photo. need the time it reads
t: 5:49
